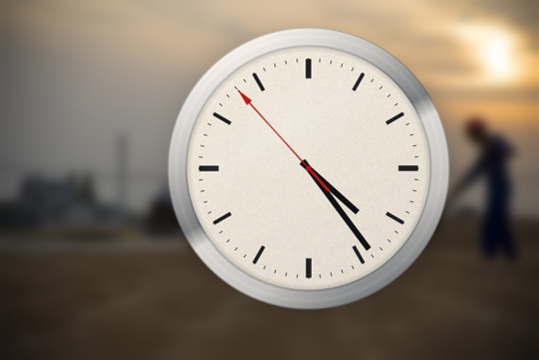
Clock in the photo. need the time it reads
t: 4:23:53
